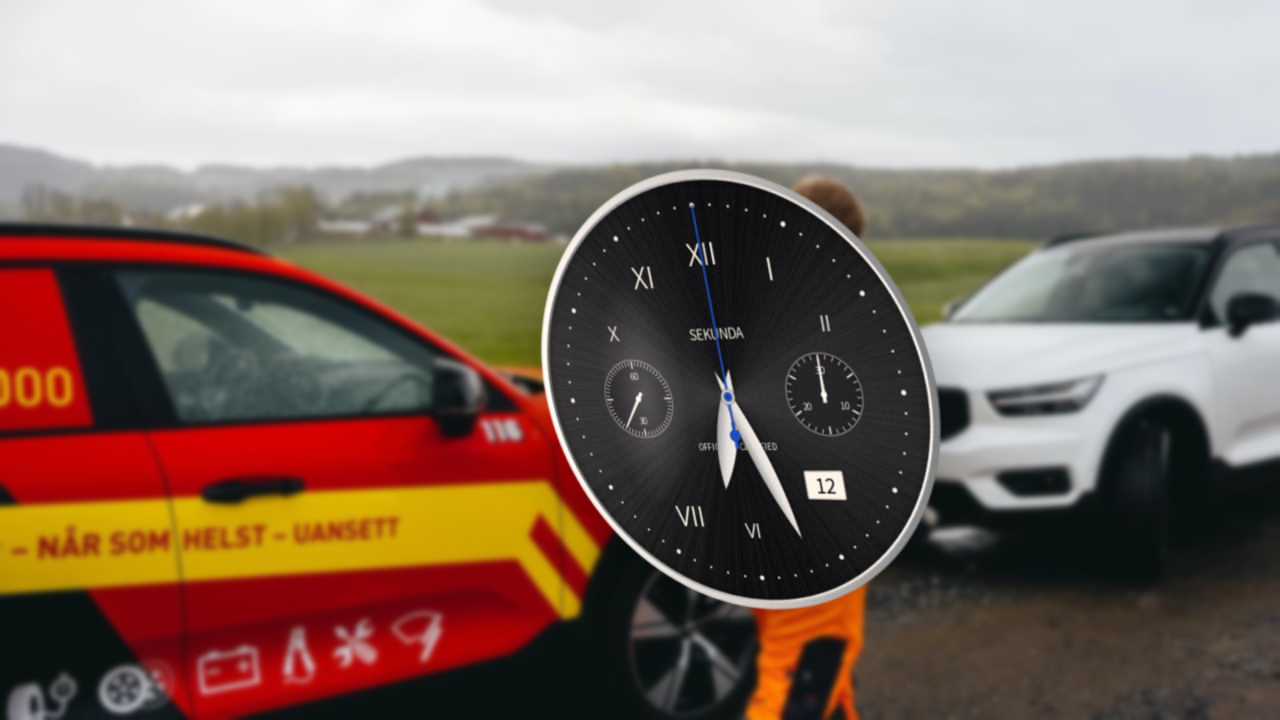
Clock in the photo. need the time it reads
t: 6:26:36
